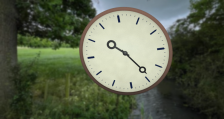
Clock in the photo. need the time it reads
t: 10:24
